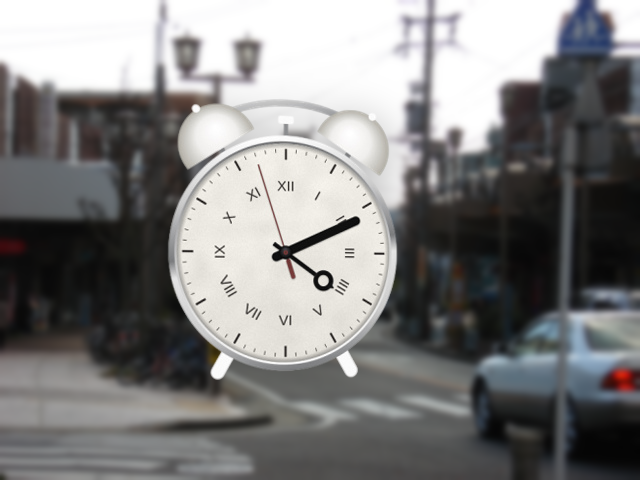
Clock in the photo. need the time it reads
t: 4:10:57
